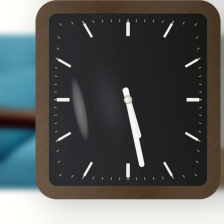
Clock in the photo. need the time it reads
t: 5:28
